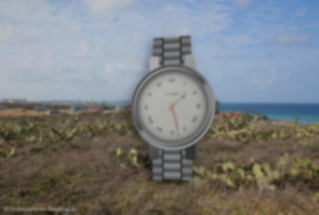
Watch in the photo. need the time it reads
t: 1:28
